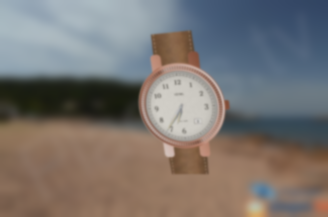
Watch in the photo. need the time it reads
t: 6:36
